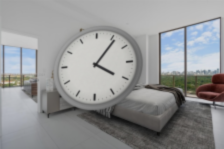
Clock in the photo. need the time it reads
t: 4:06
